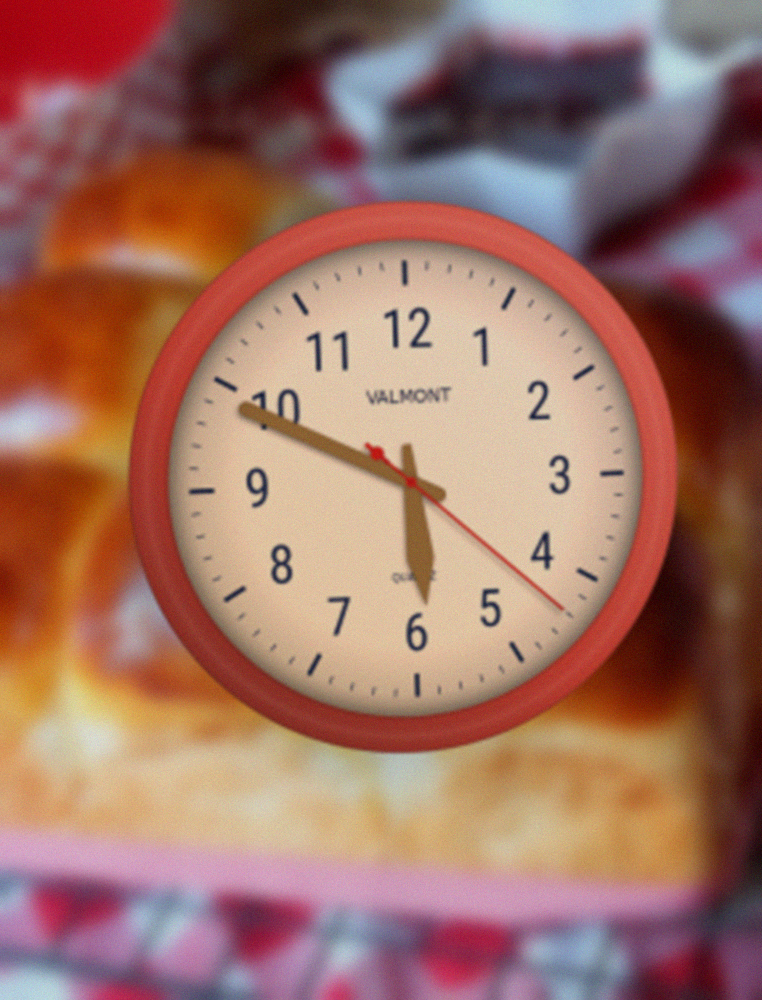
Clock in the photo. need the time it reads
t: 5:49:22
